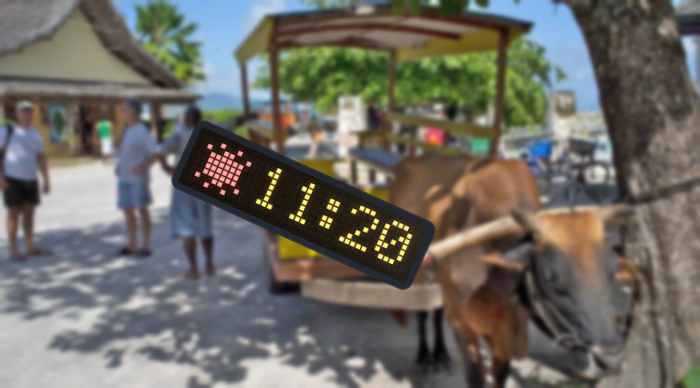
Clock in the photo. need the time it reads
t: 11:20
